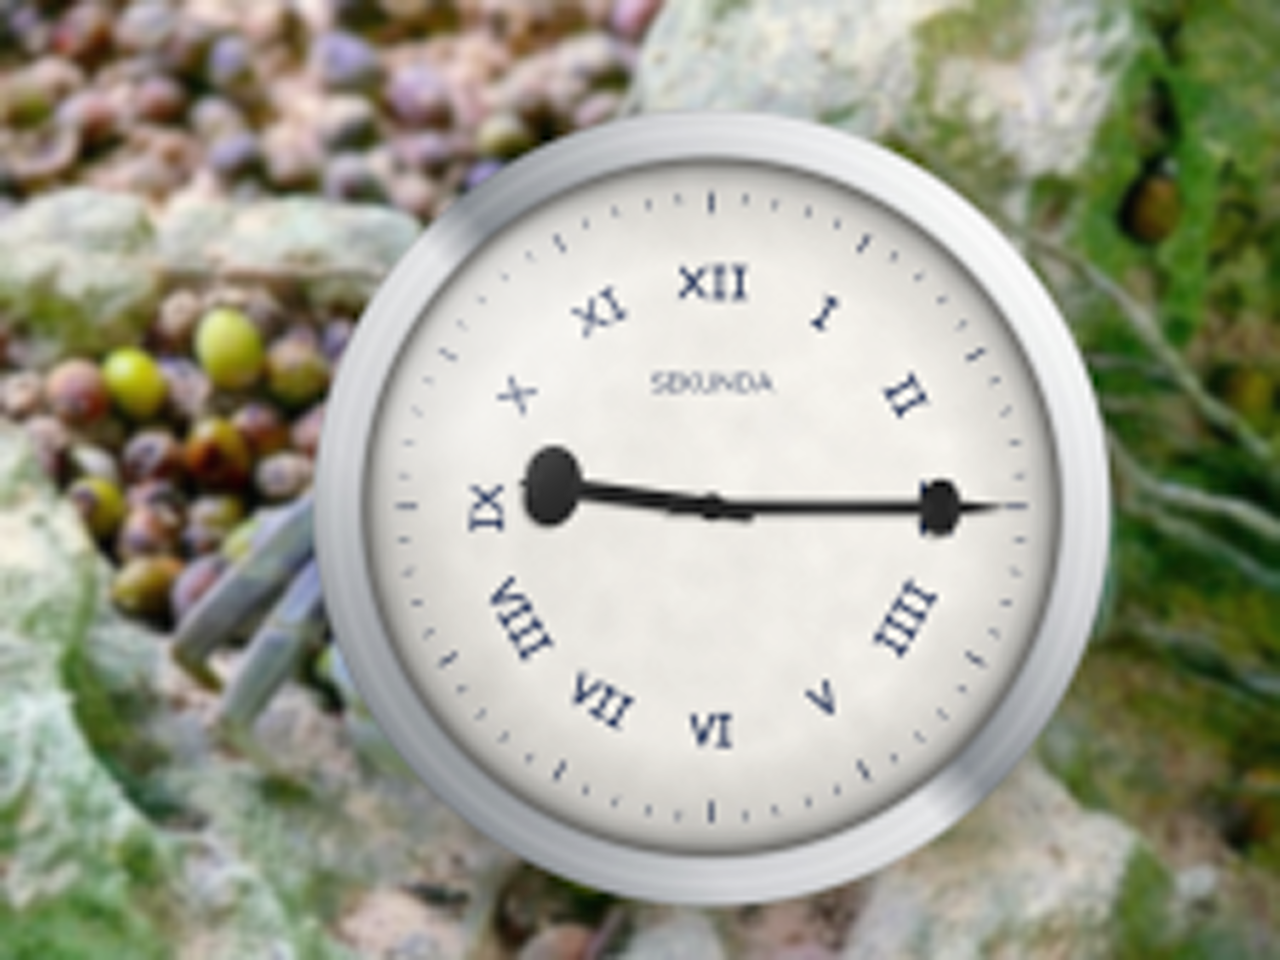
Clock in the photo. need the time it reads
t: 9:15
